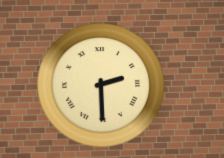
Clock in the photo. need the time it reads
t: 2:30
